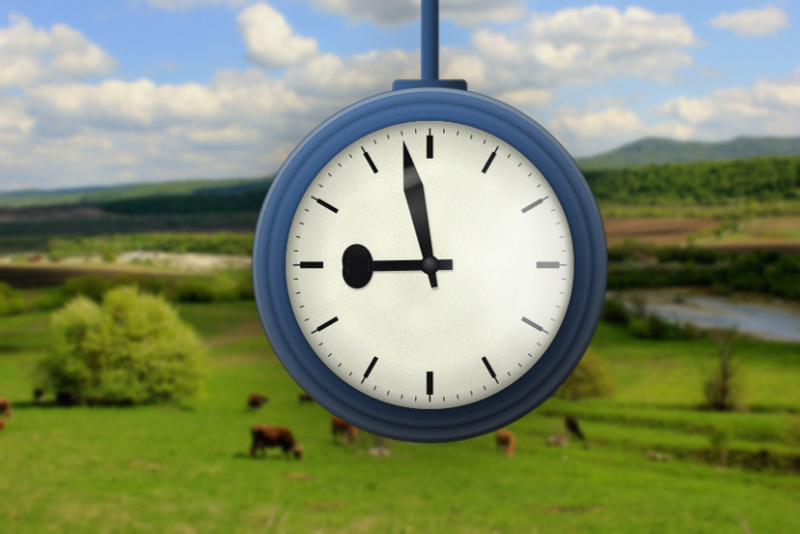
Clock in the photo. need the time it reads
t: 8:58
